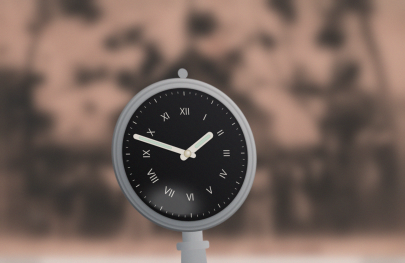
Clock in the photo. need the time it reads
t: 1:48
